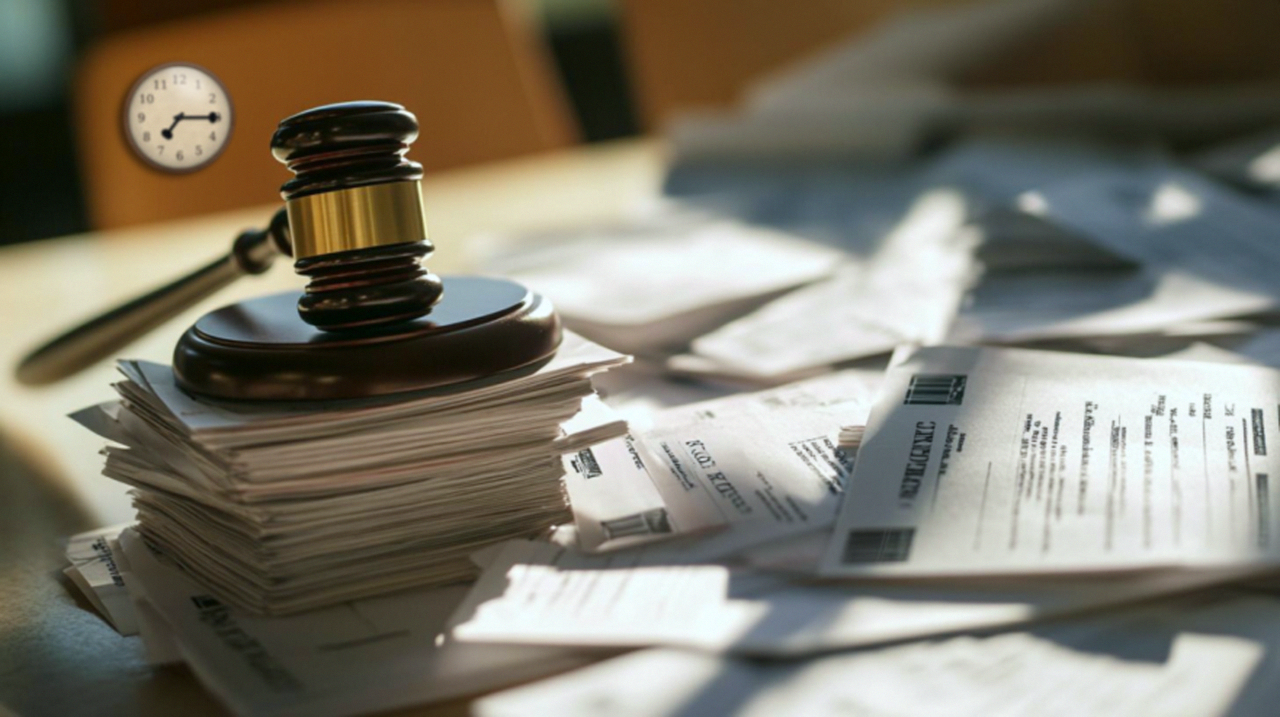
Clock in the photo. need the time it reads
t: 7:15
